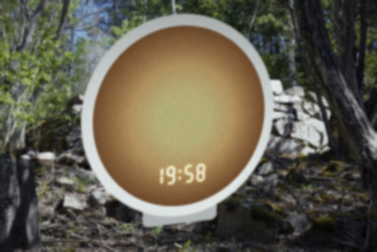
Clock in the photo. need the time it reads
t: 19:58
